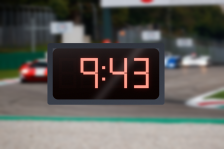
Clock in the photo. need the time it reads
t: 9:43
